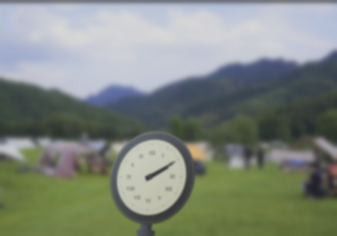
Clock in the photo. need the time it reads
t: 2:10
